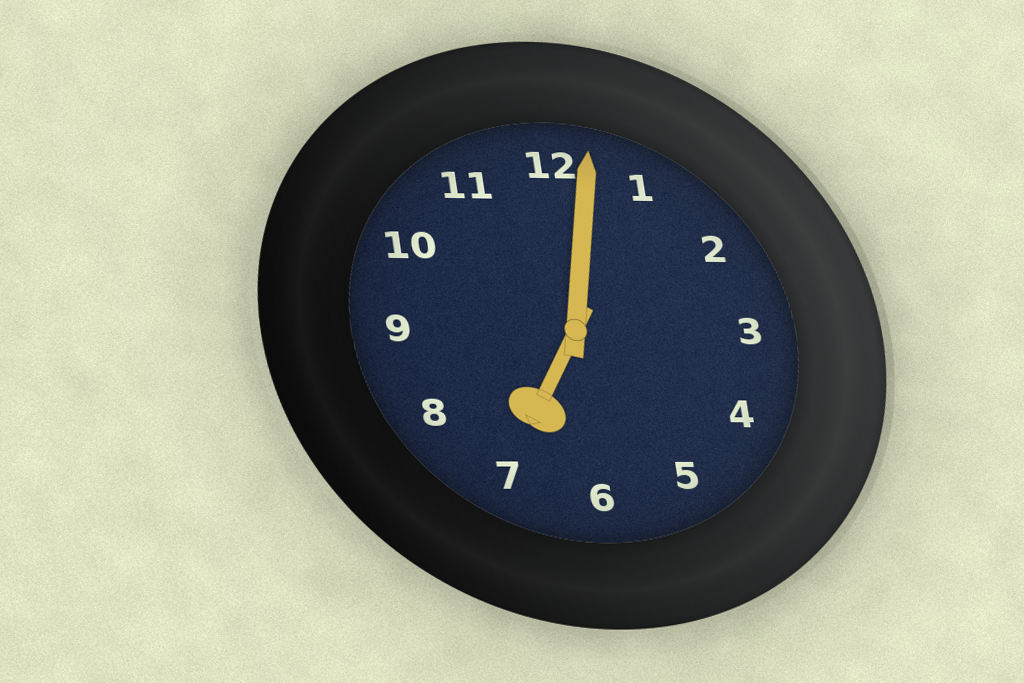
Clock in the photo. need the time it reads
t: 7:02
